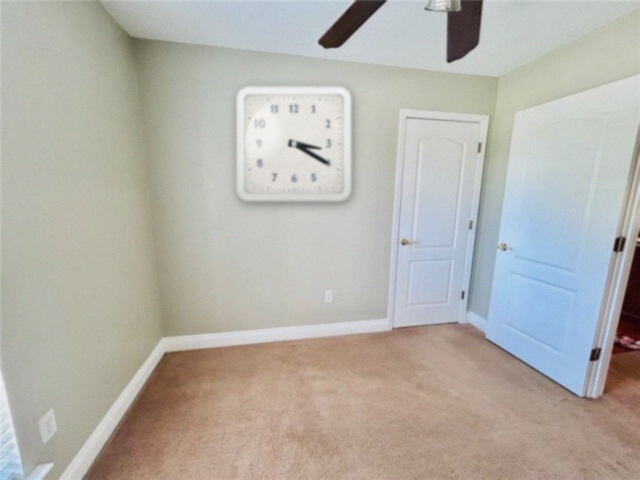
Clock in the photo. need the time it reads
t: 3:20
